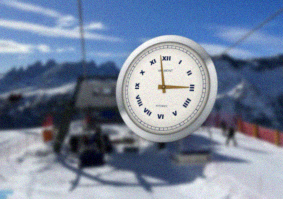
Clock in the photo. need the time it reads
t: 2:58
